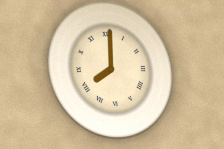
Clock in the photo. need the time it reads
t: 8:01
